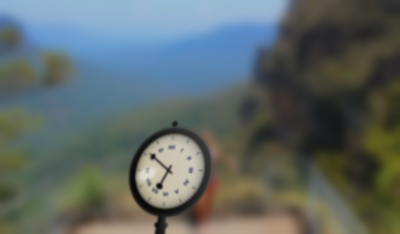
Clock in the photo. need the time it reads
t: 6:51
